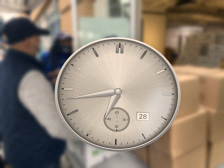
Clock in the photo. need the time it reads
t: 6:43
